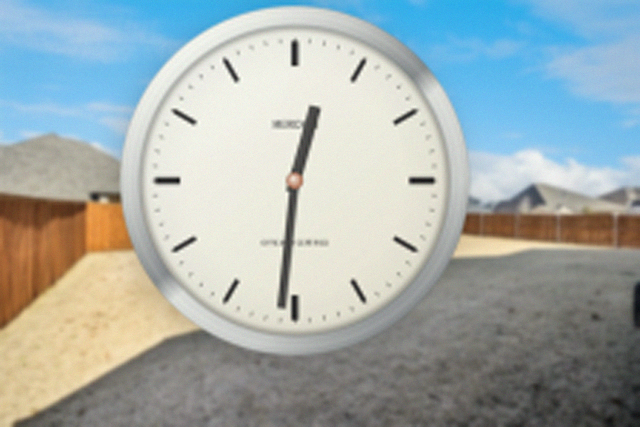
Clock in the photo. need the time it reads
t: 12:31
